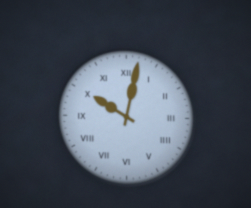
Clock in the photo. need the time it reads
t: 10:02
